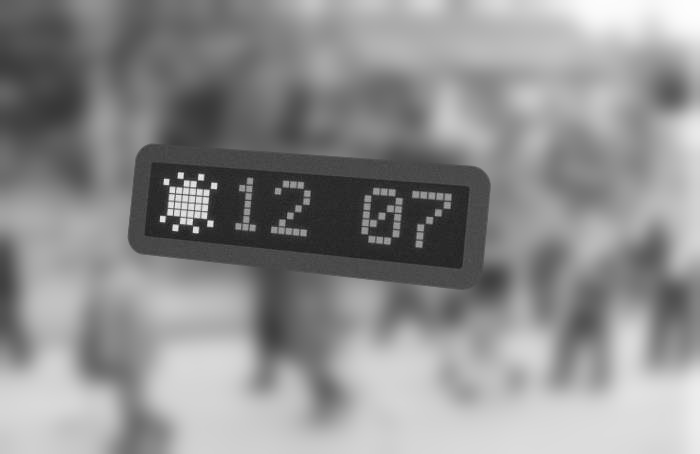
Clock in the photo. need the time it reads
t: 12:07
